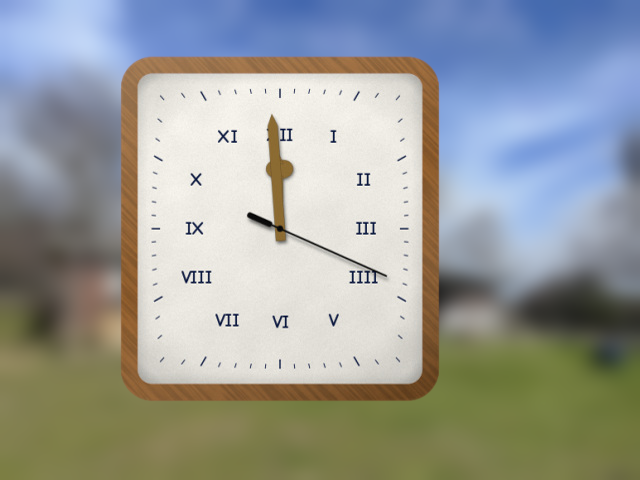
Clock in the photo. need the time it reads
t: 11:59:19
